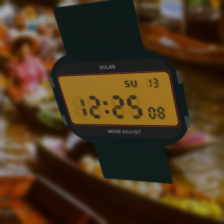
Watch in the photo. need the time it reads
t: 12:25:08
